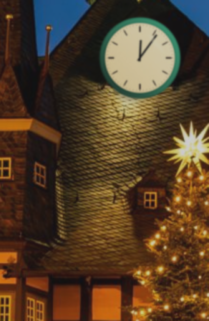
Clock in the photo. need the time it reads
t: 12:06
